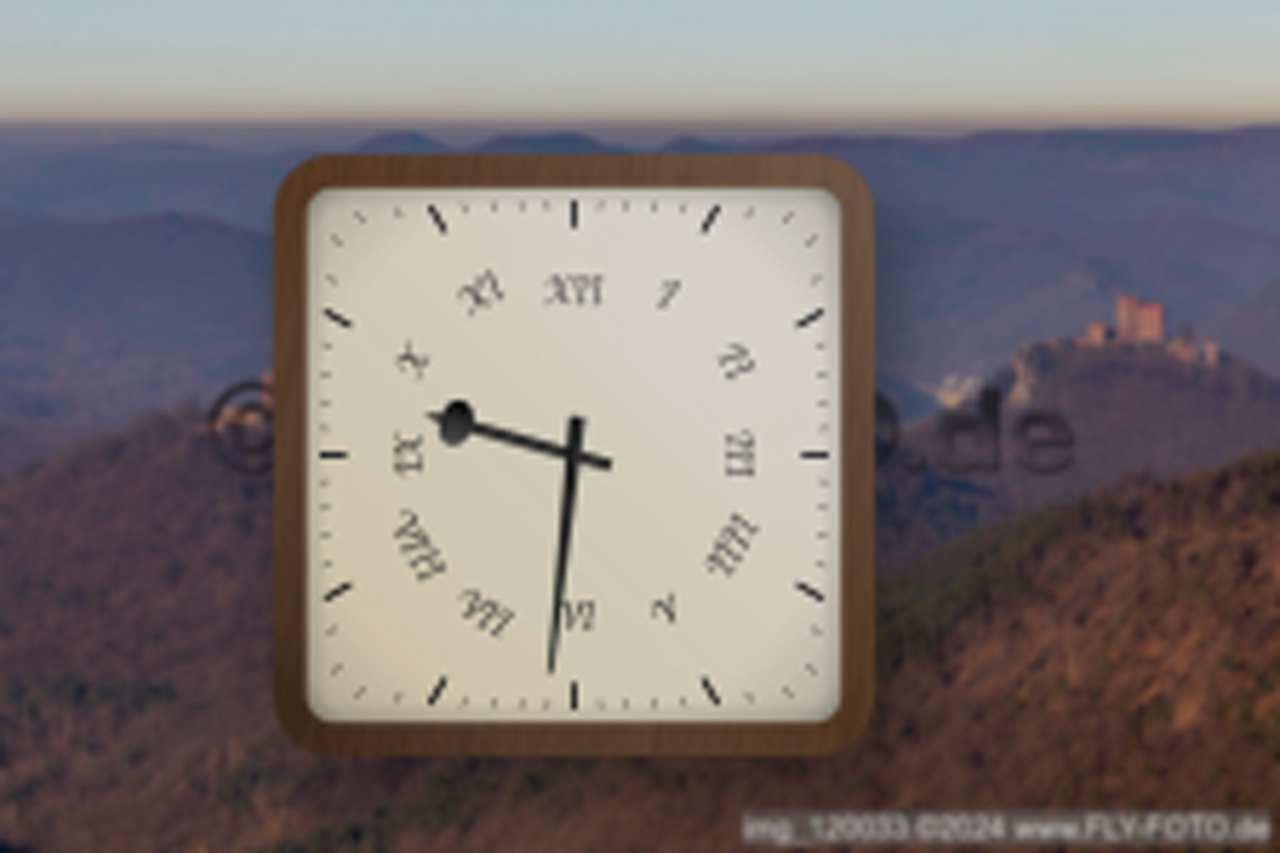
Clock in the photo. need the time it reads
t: 9:31
